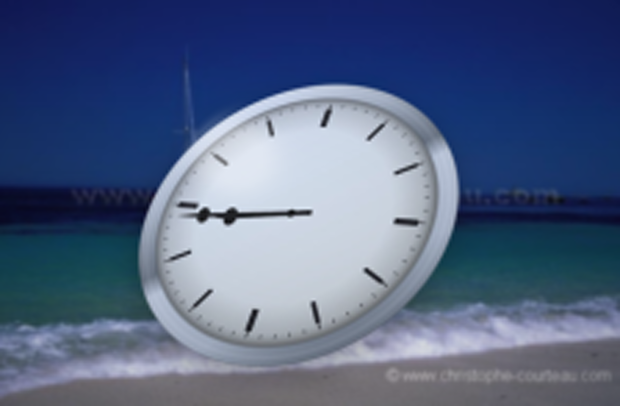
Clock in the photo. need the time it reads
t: 8:44
